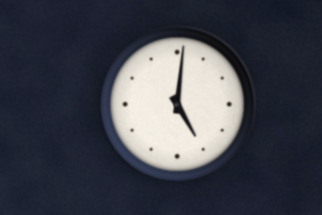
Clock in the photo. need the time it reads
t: 5:01
